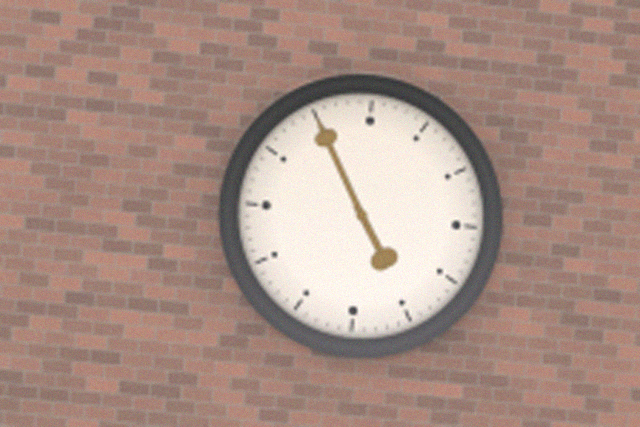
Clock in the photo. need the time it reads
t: 4:55
